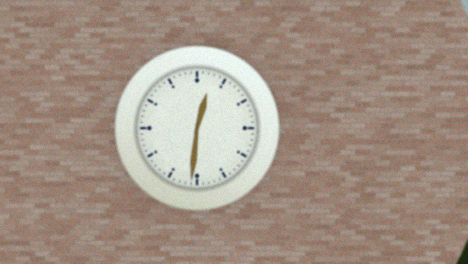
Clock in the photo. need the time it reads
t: 12:31
